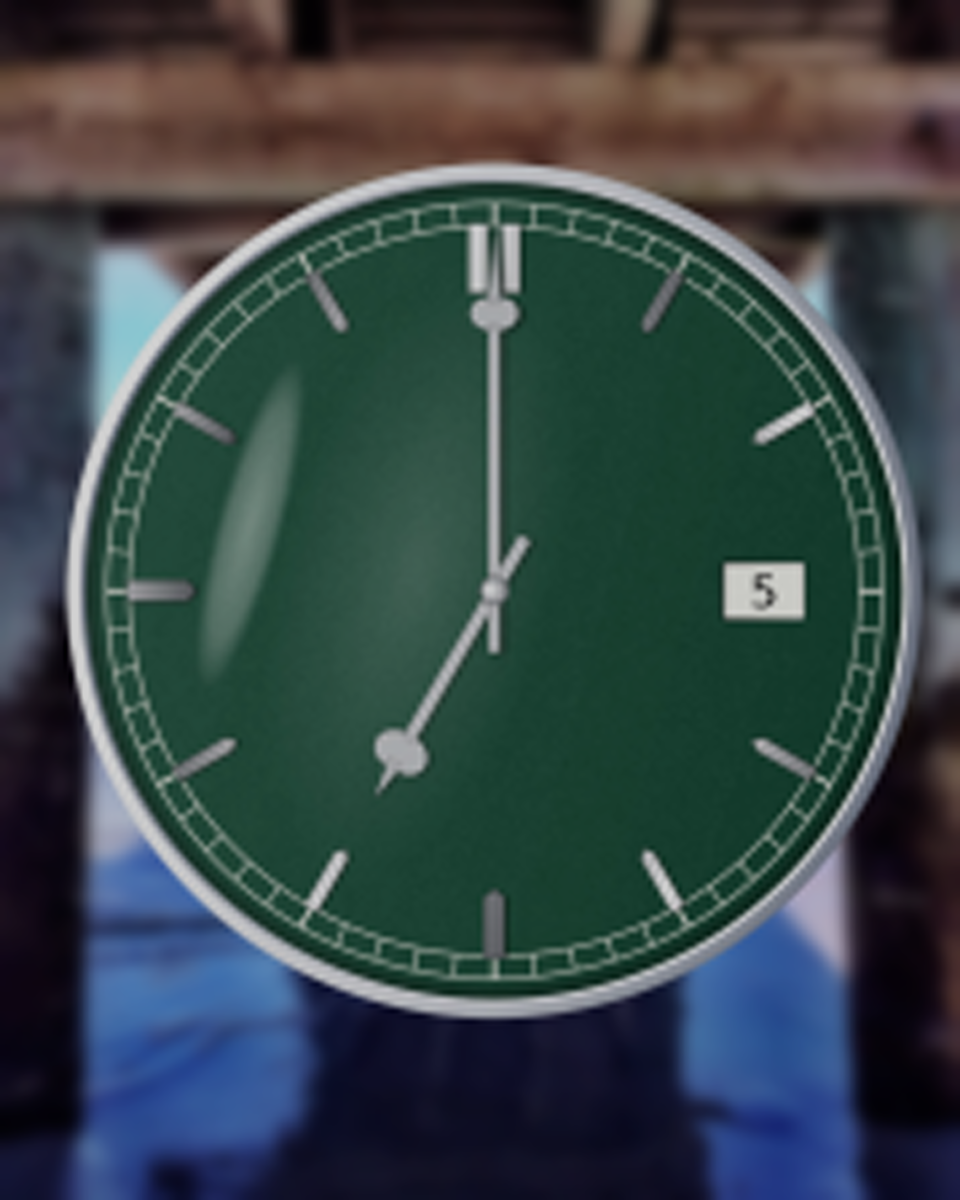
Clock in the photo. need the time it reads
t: 7:00
